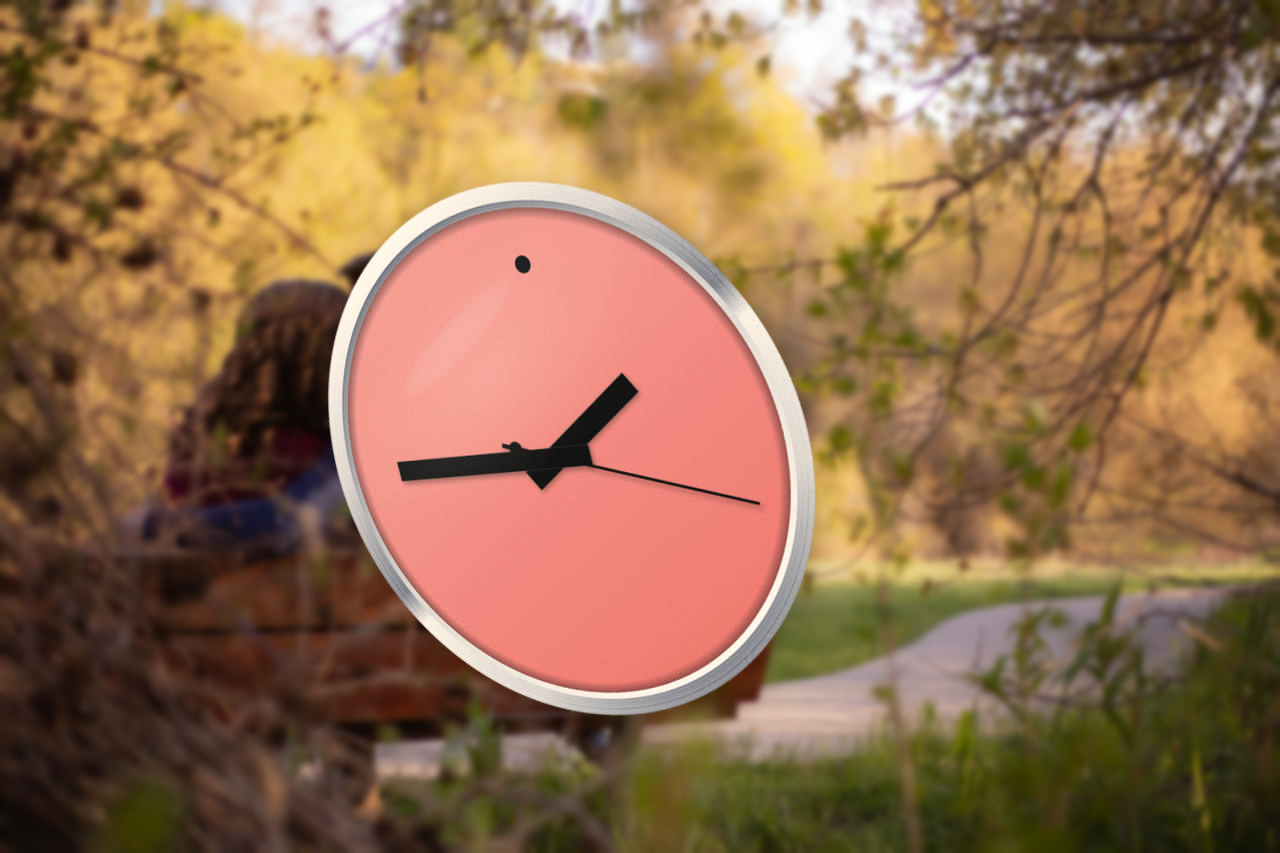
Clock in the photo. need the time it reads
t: 1:44:17
